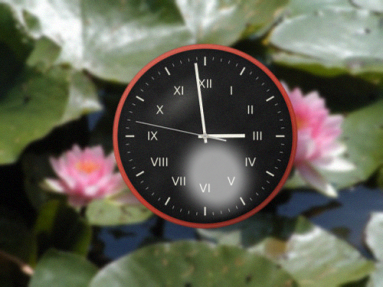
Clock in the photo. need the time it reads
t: 2:58:47
